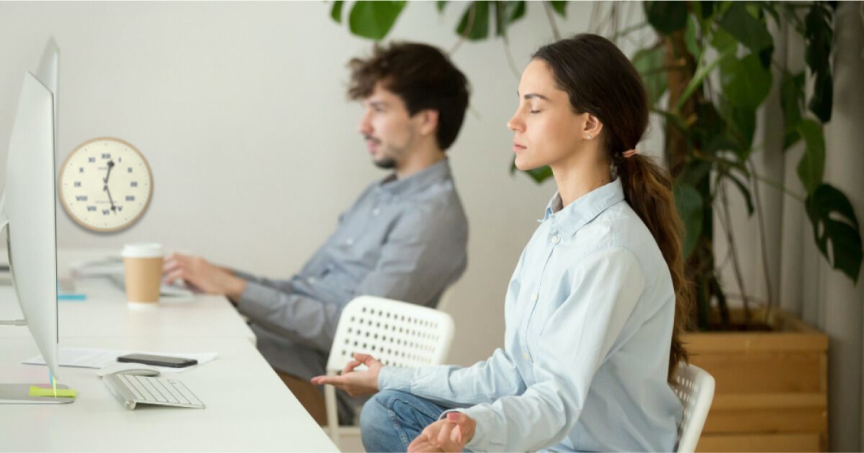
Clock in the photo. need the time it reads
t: 12:27
